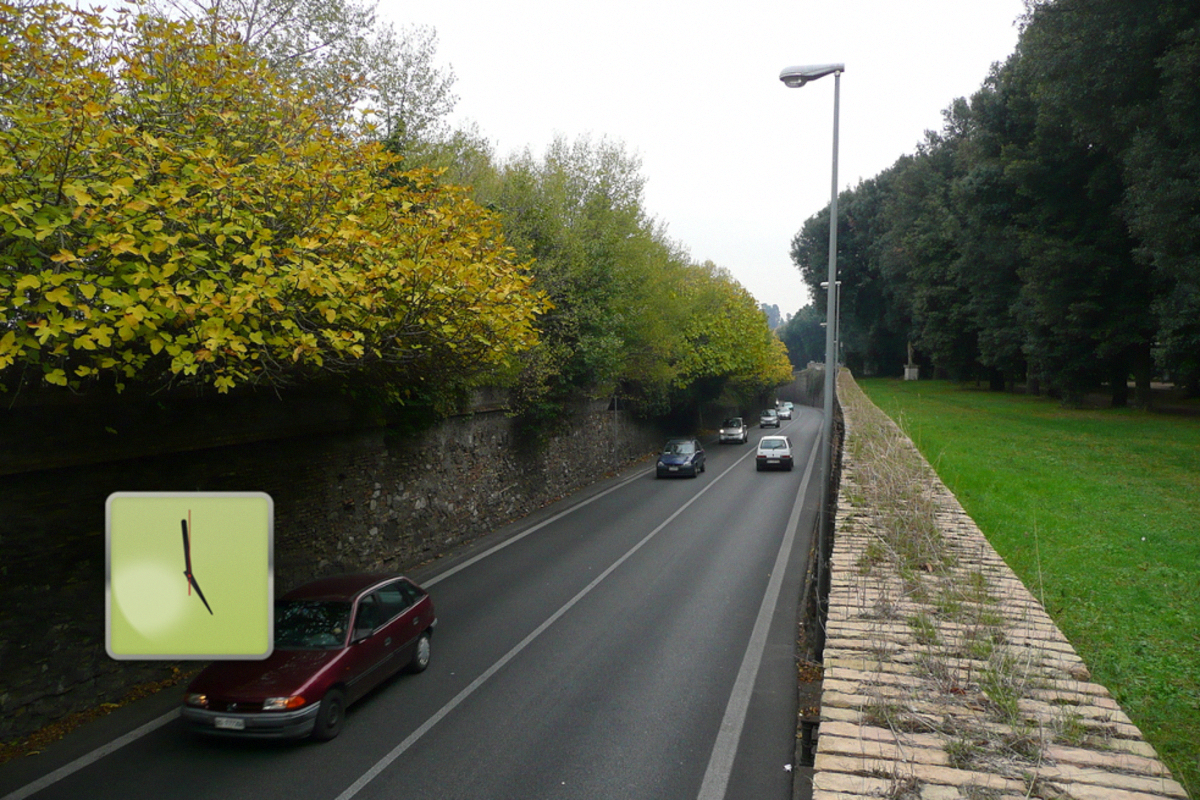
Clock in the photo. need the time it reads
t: 4:59:00
